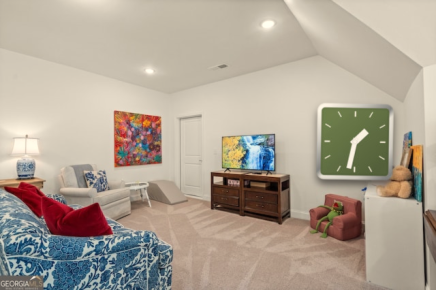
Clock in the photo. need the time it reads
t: 1:32
